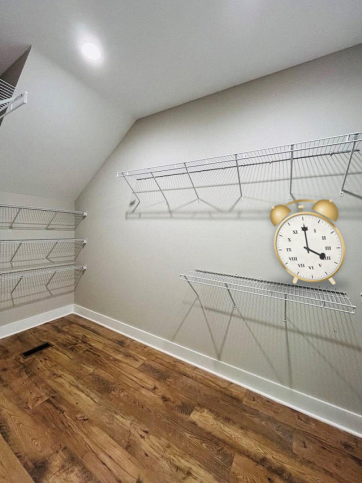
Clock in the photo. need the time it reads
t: 4:00
